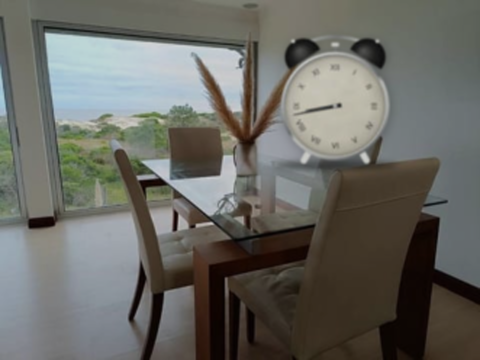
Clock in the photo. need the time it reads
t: 8:43
